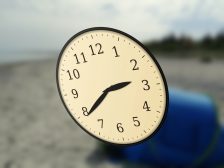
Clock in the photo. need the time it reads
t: 2:39
